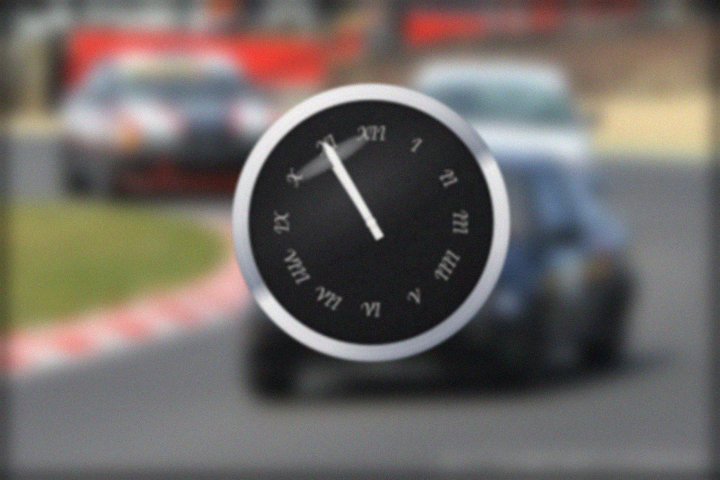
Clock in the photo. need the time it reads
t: 10:55
